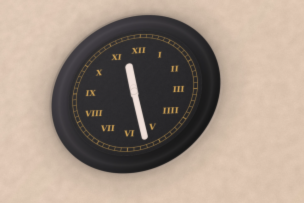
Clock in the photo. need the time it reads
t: 11:27
